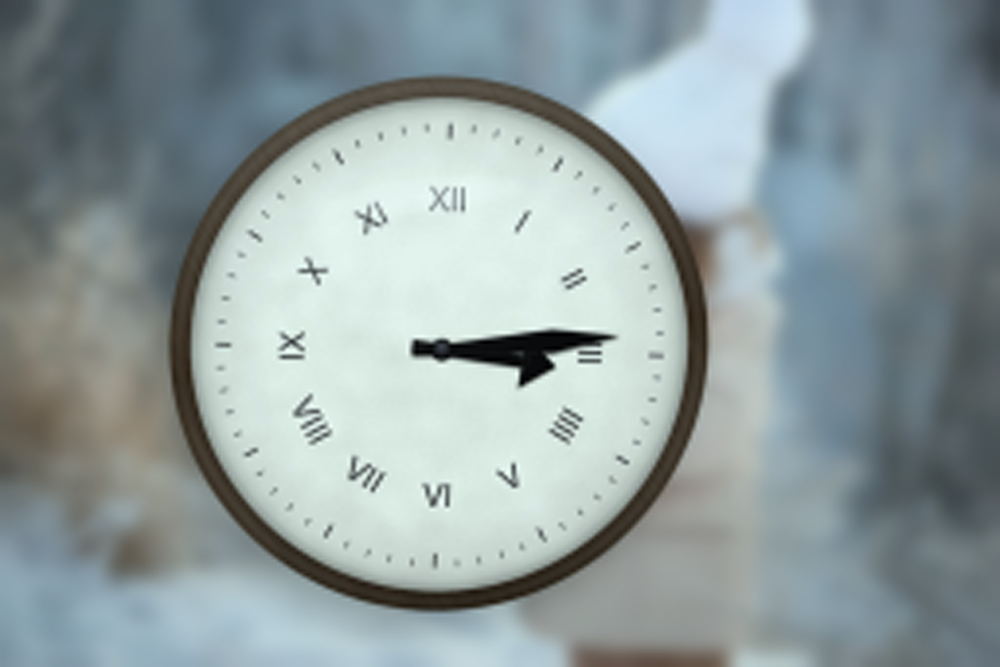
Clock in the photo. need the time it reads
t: 3:14
